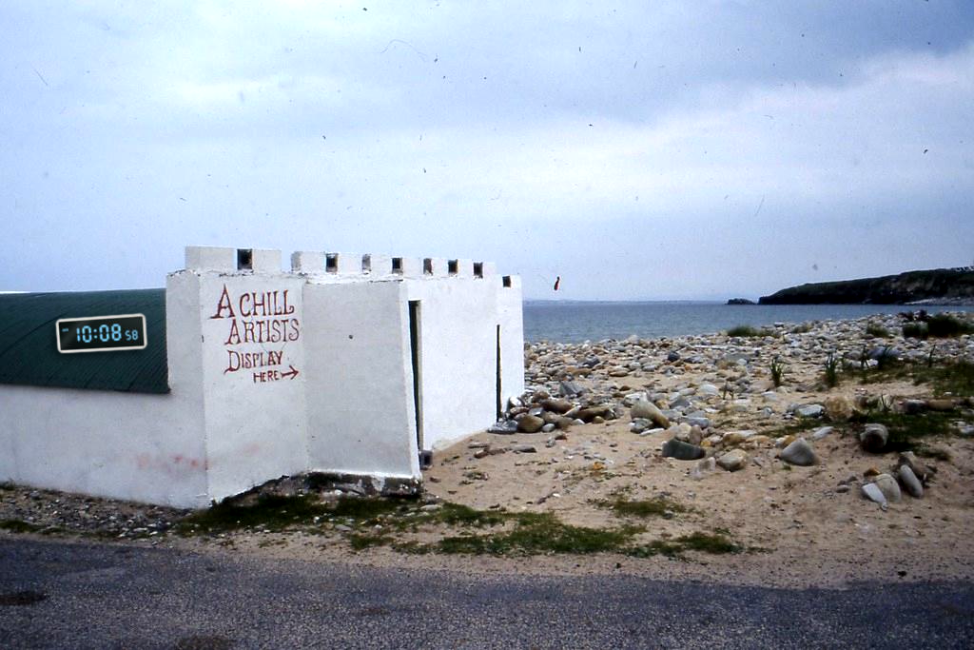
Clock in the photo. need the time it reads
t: 10:08:58
